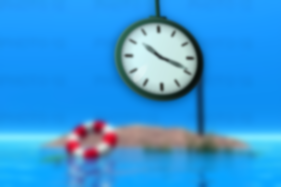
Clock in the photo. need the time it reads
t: 10:19
